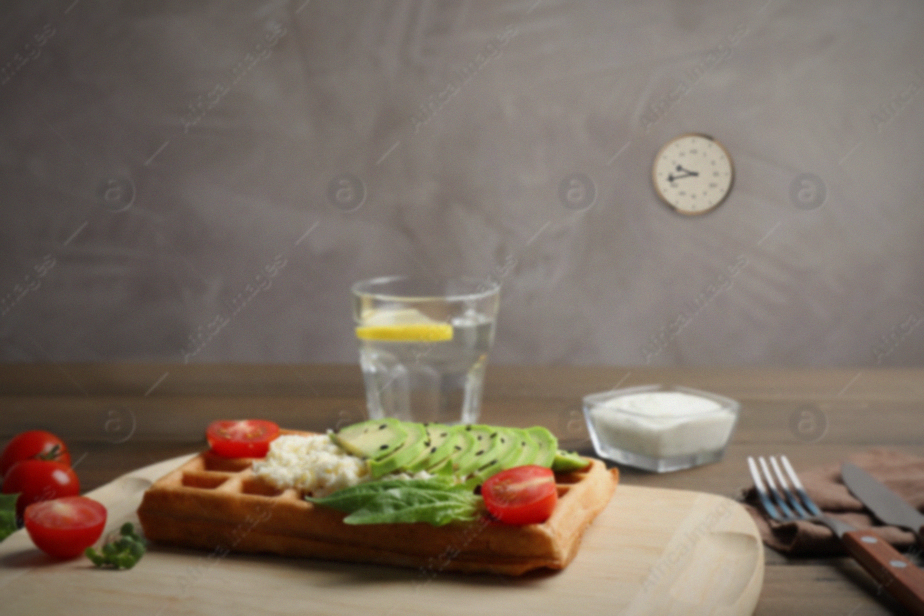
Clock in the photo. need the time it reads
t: 9:43
